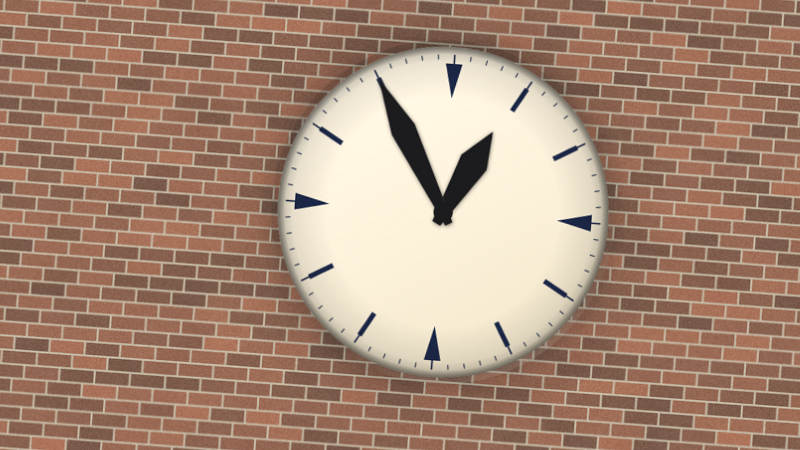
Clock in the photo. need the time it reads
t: 12:55
